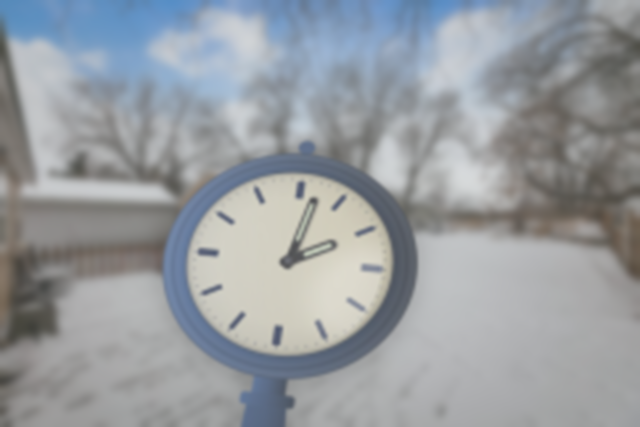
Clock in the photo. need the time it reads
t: 2:02
